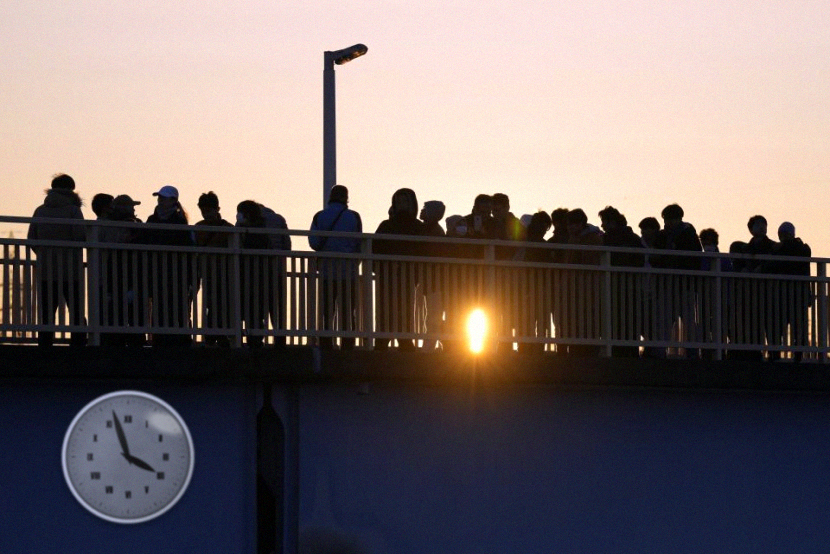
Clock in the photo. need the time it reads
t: 3:57
